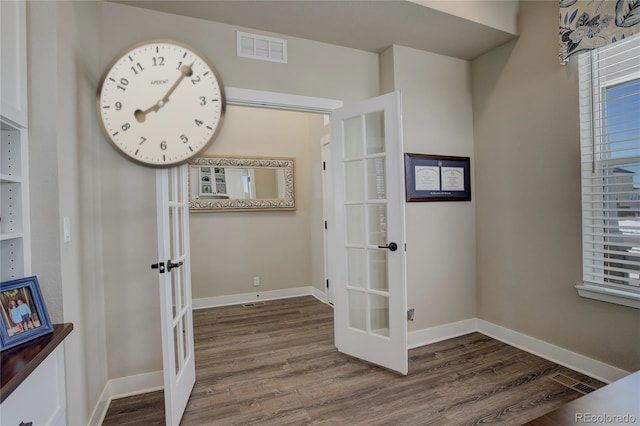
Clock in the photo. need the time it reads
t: 8:07
